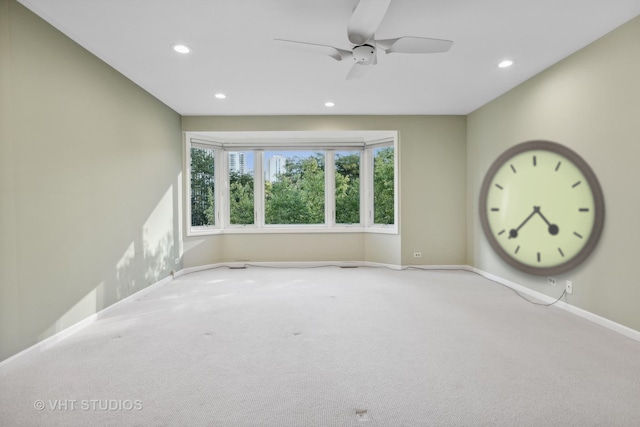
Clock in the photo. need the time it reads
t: 4:38
